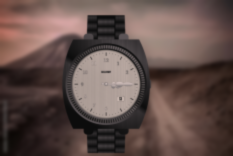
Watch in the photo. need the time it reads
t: 3:15
